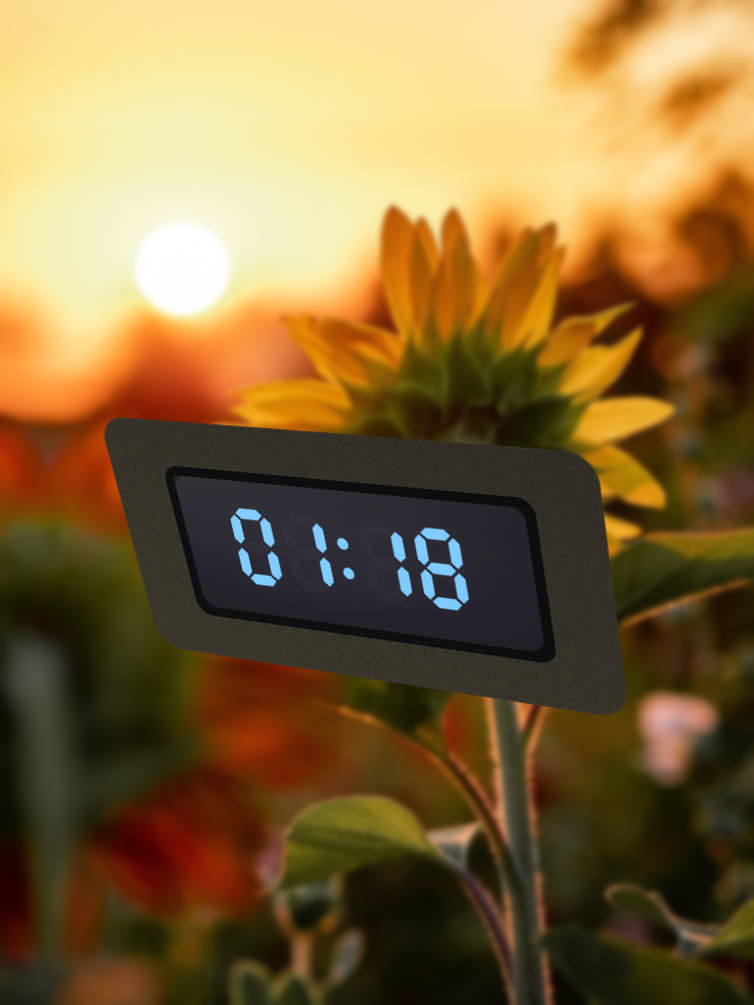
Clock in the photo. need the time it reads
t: 1:18
